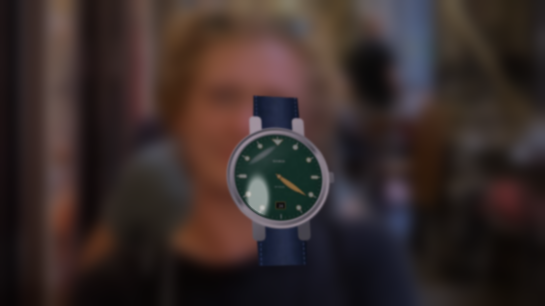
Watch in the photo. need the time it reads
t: 4:21
